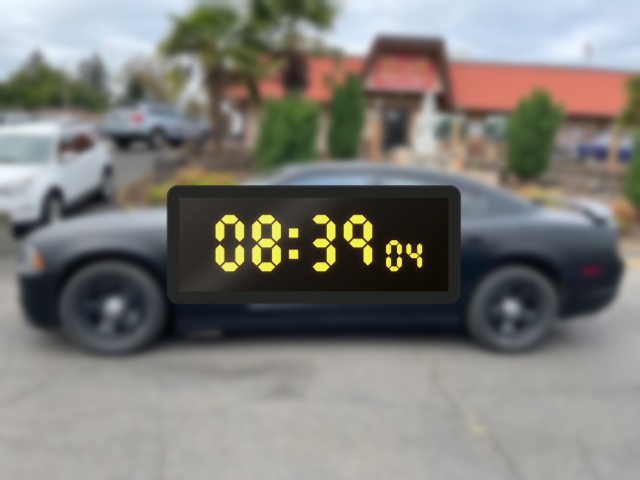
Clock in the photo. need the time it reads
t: 8:39:04
